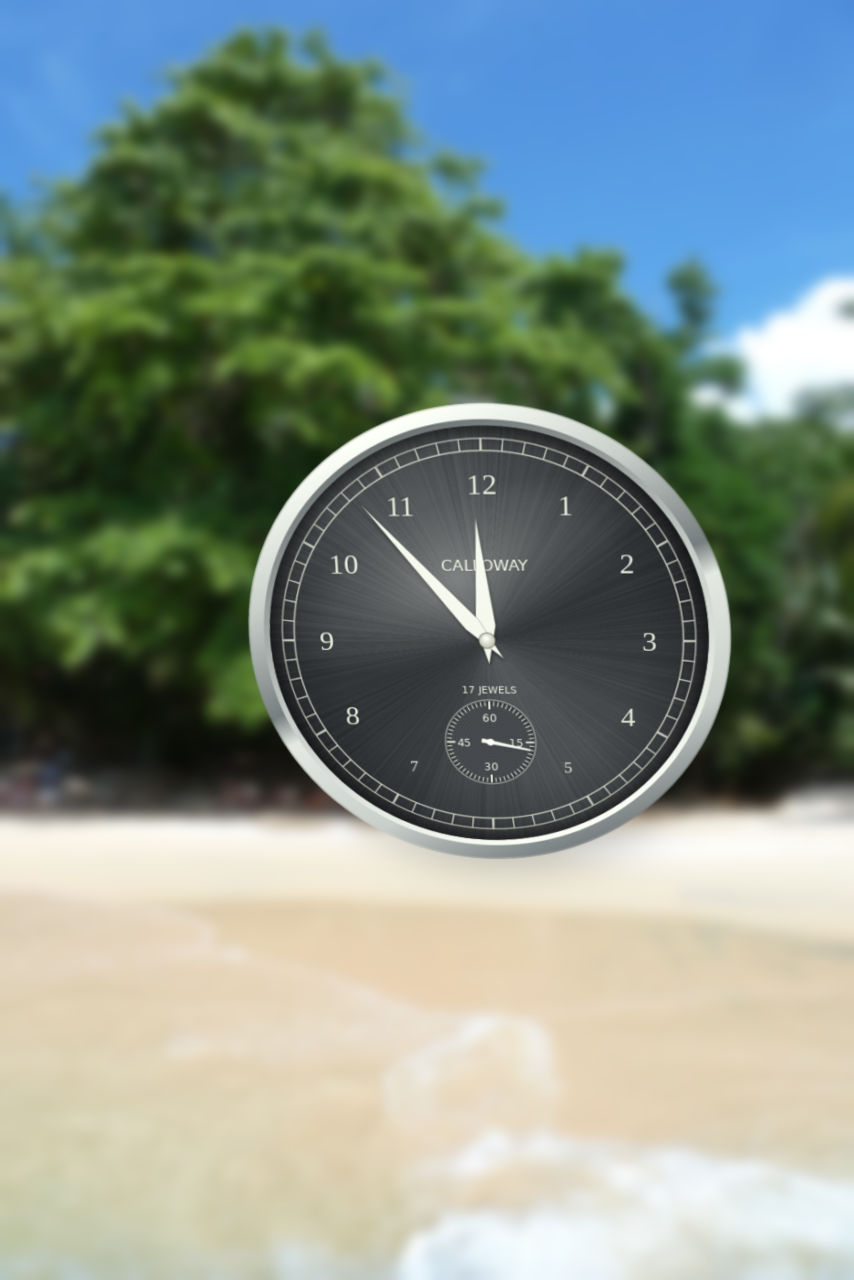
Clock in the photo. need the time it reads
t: 11:53:17
